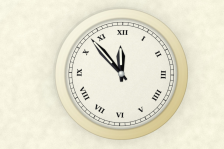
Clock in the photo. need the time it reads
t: 11:53
